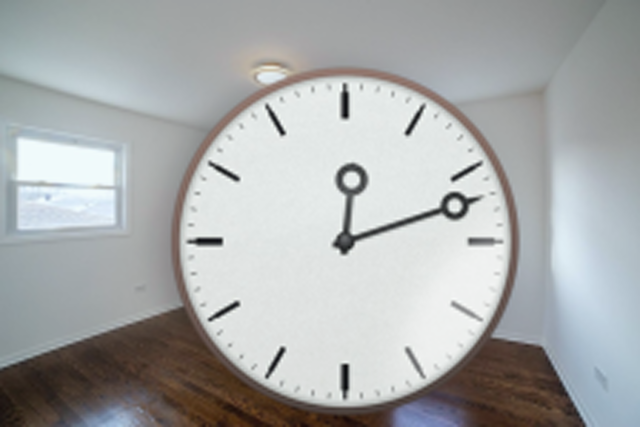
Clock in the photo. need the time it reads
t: 12:12
